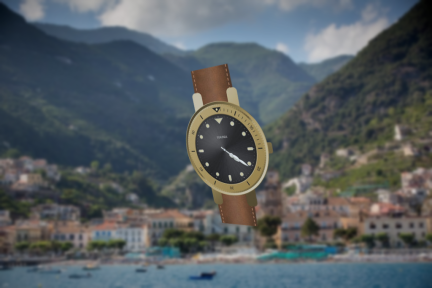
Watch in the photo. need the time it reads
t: 4:21
